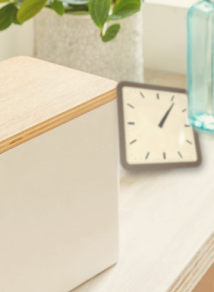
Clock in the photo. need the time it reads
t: 1:06
